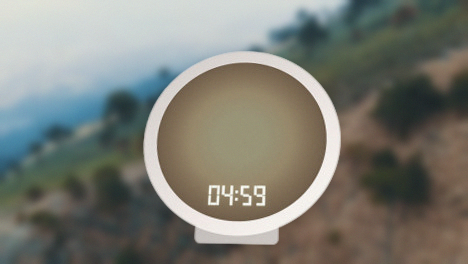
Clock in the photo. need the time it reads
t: 4:59
